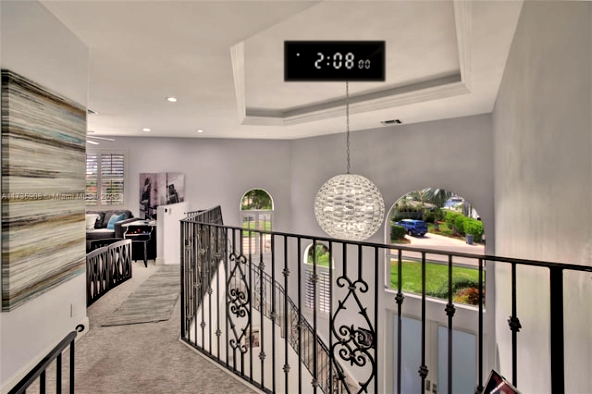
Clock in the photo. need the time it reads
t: 2:08:00
